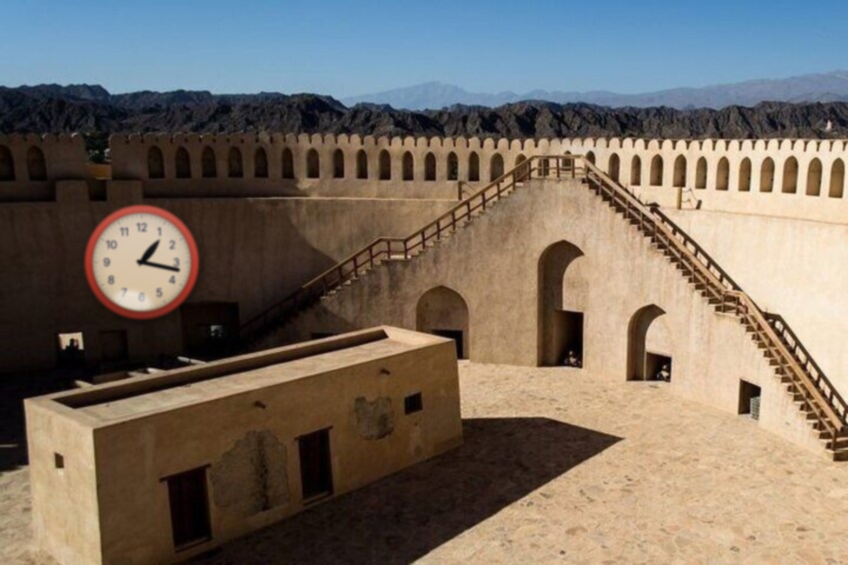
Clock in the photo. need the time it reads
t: 1:17
